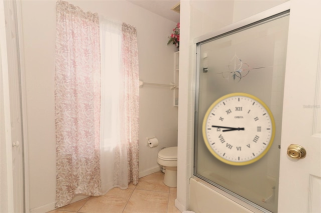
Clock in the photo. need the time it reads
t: 8:46
